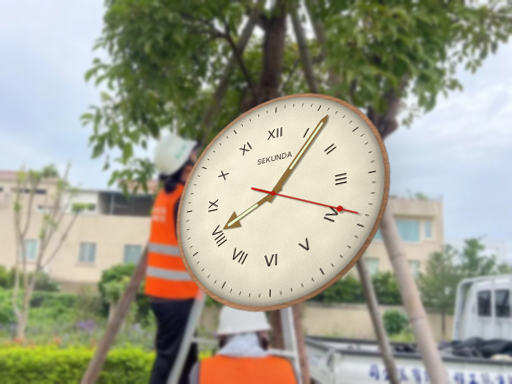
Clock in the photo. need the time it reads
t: 8:06:19
